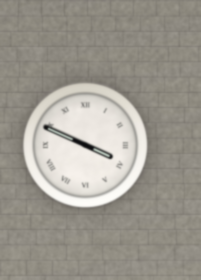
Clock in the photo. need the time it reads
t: 3:49
